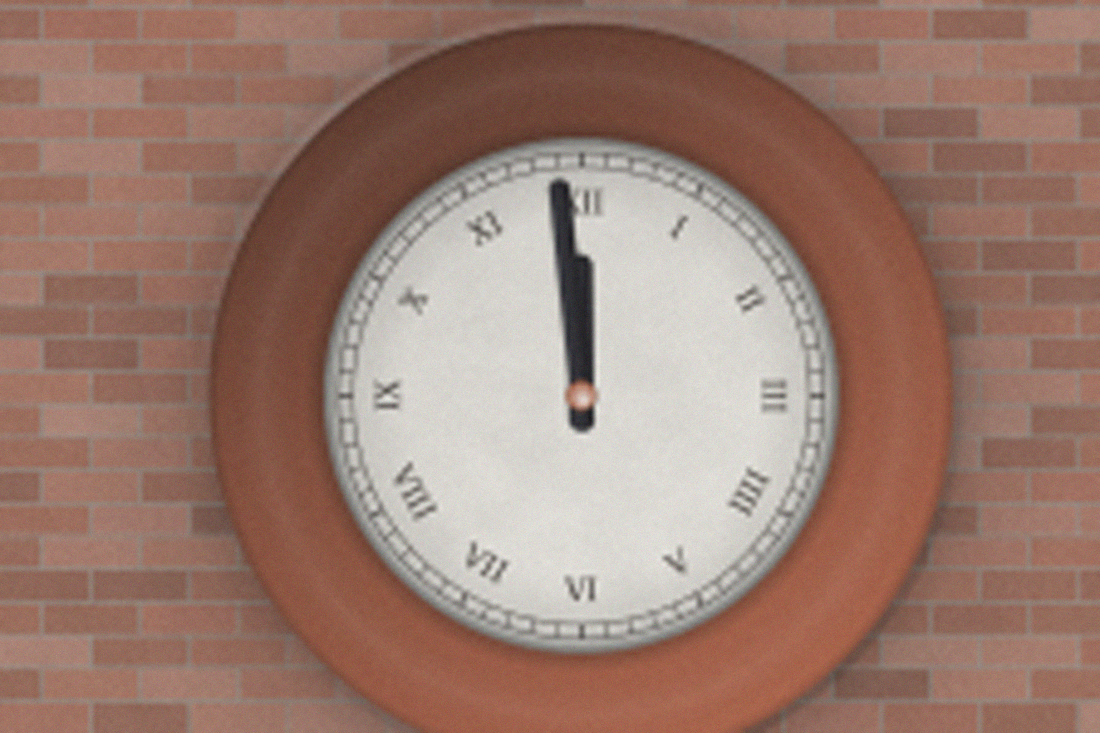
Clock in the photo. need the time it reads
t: 11:59
